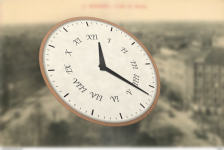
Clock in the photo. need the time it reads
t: 12:22
